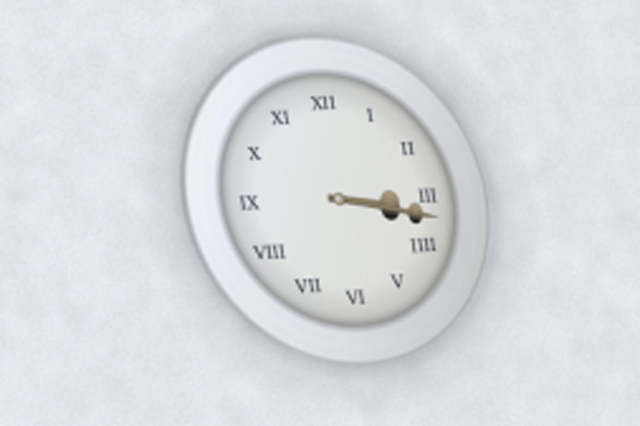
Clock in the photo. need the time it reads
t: 3:17
